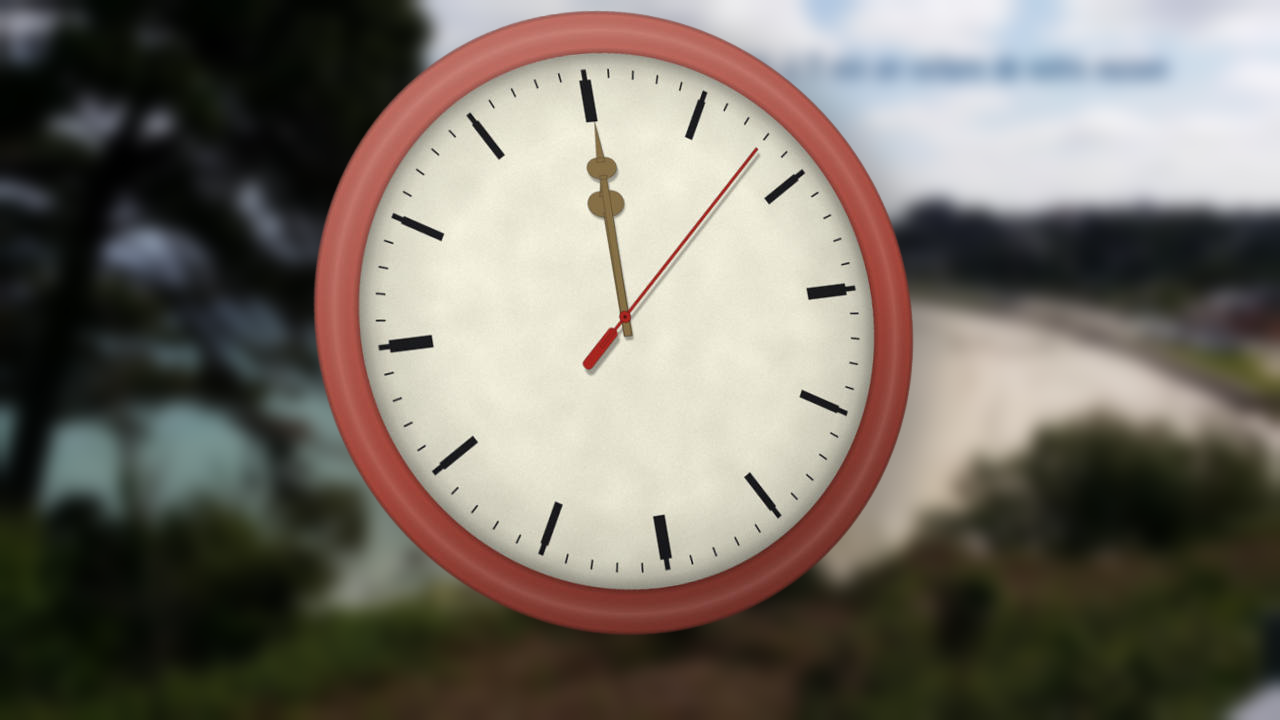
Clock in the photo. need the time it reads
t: 12:00:08
